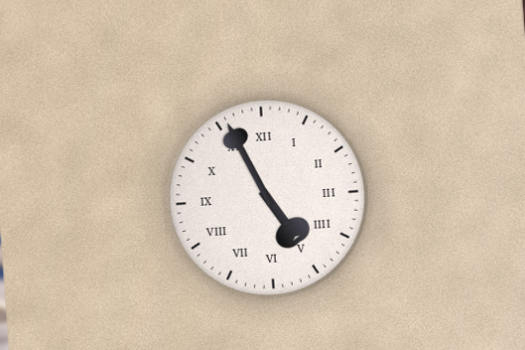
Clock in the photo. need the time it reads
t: 4:56
